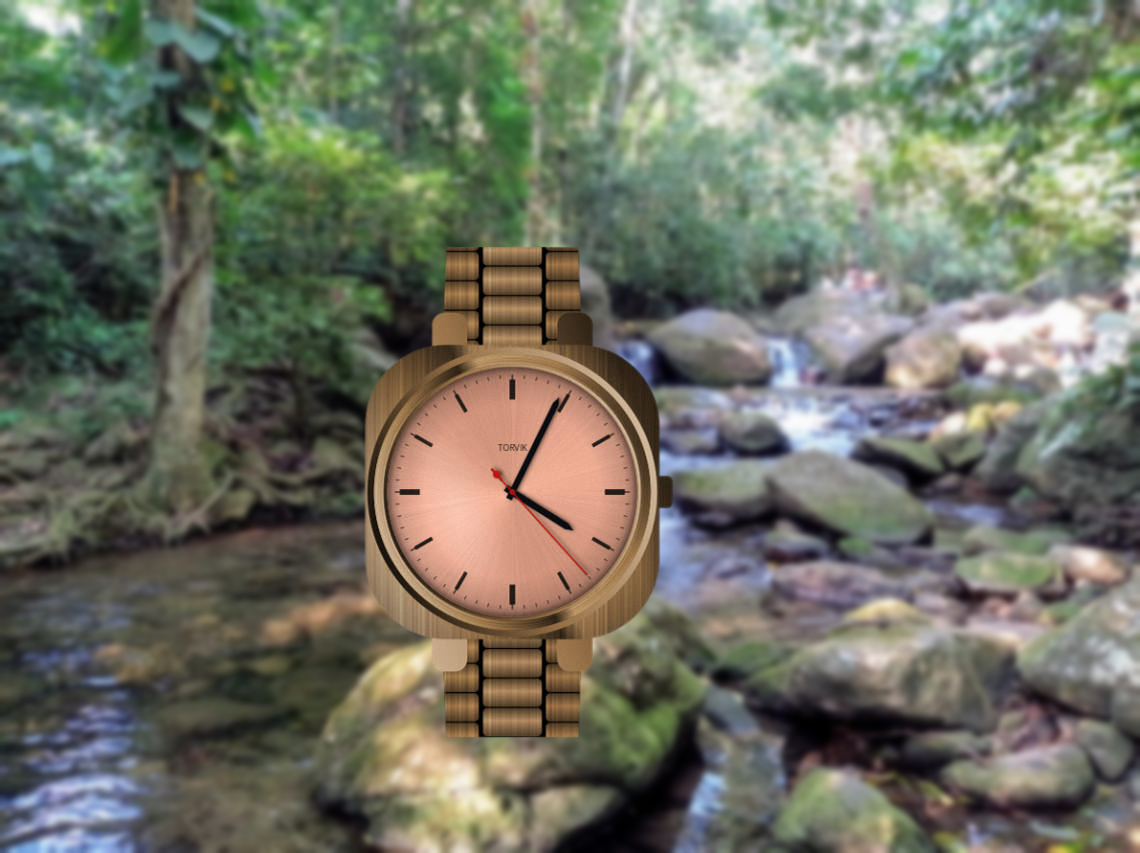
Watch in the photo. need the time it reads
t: 4:04:23
